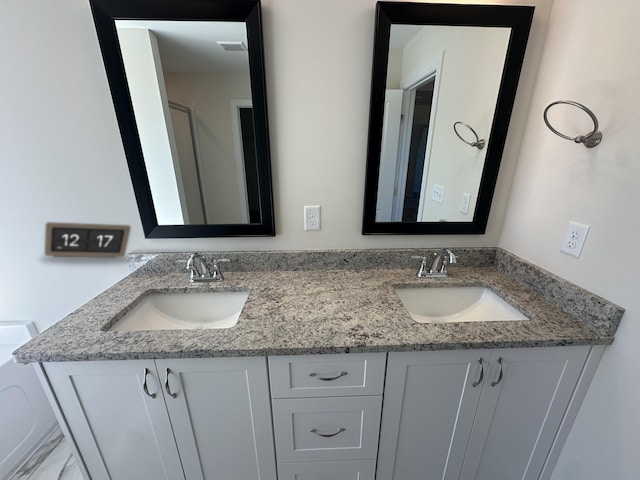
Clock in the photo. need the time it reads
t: 12:17
